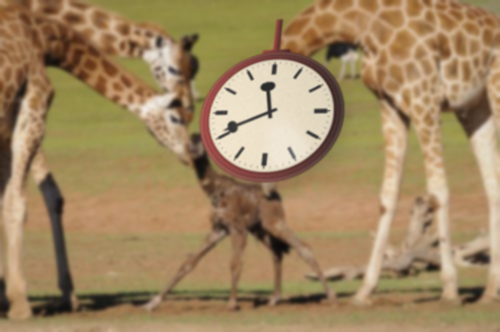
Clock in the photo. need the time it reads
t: 11:41
